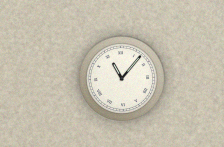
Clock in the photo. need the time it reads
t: 11:07
